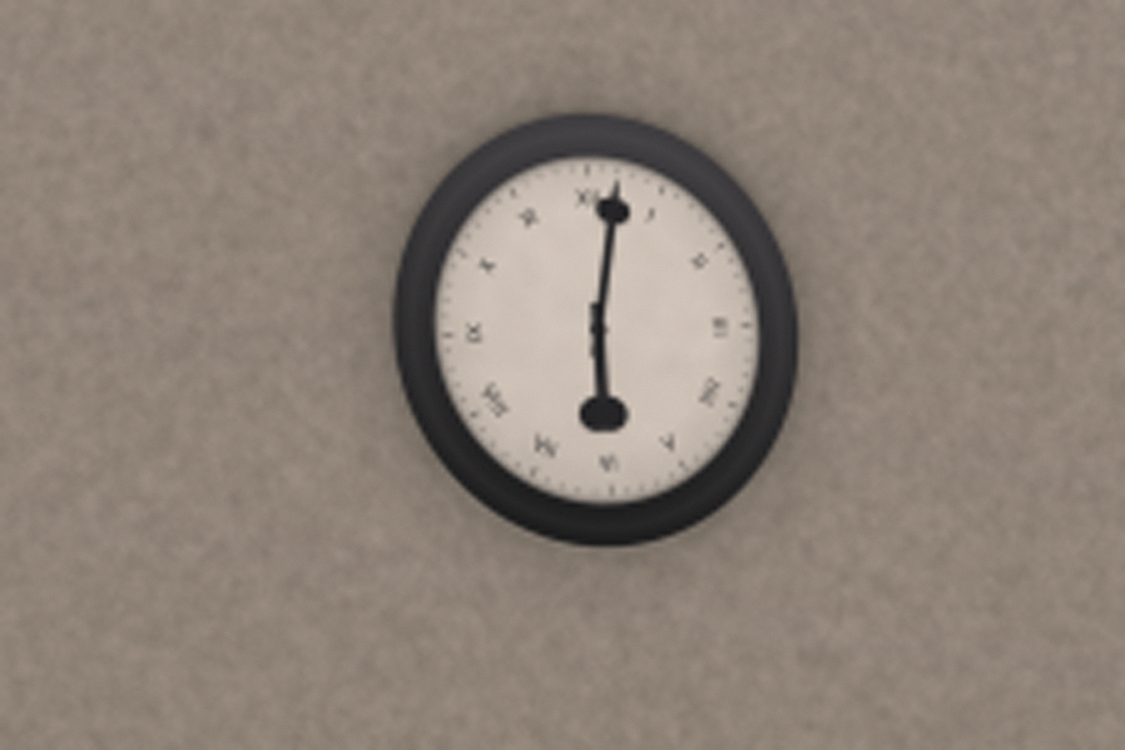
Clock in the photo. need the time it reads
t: 6:02
